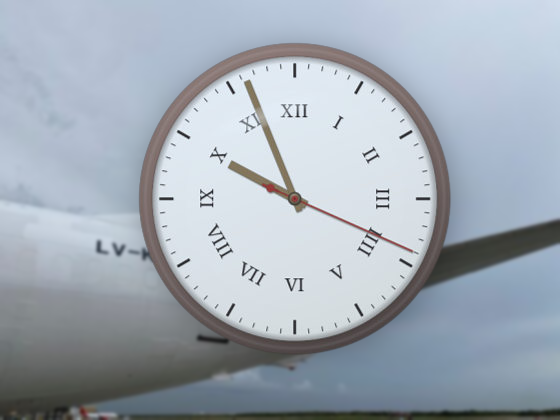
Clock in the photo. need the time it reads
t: 9:56:19
